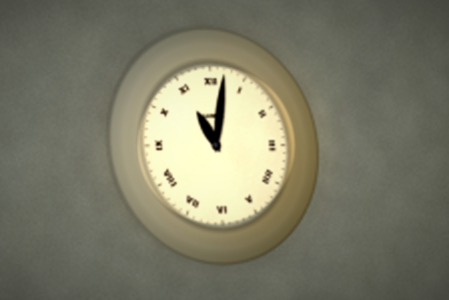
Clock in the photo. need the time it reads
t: 11:02
